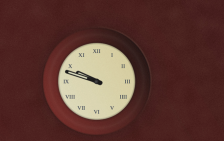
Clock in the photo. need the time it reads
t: 9:48
